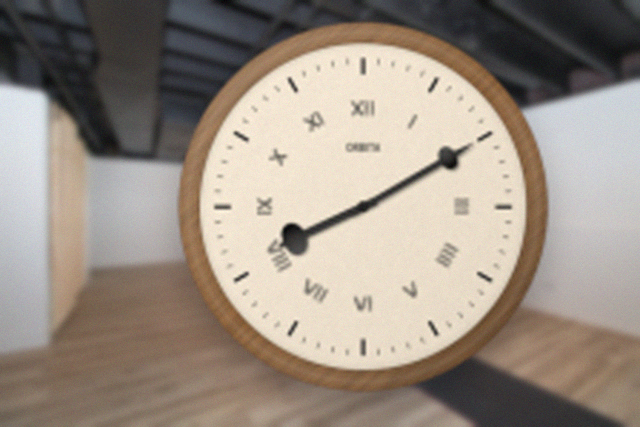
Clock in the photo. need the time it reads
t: 8:10
